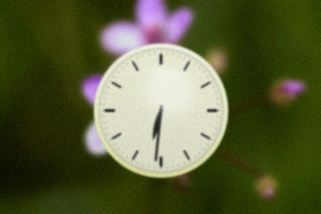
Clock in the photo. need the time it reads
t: 6:31
